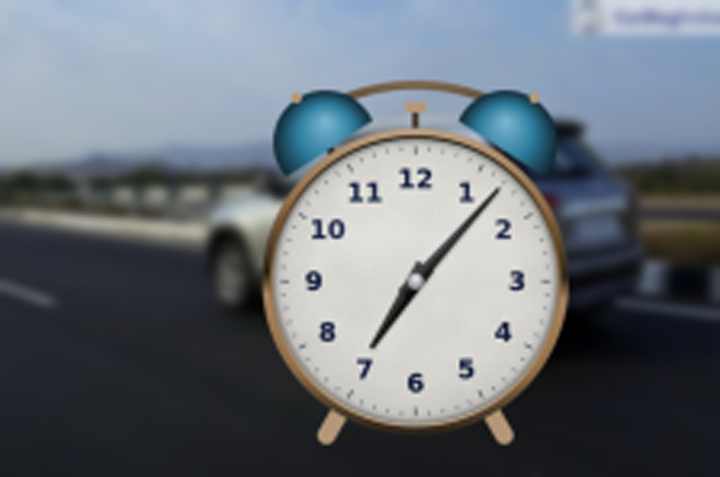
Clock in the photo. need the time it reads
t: 7:07
